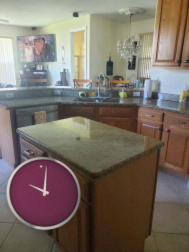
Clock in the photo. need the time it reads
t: 10:02
